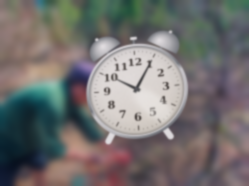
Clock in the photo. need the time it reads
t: 10:05
